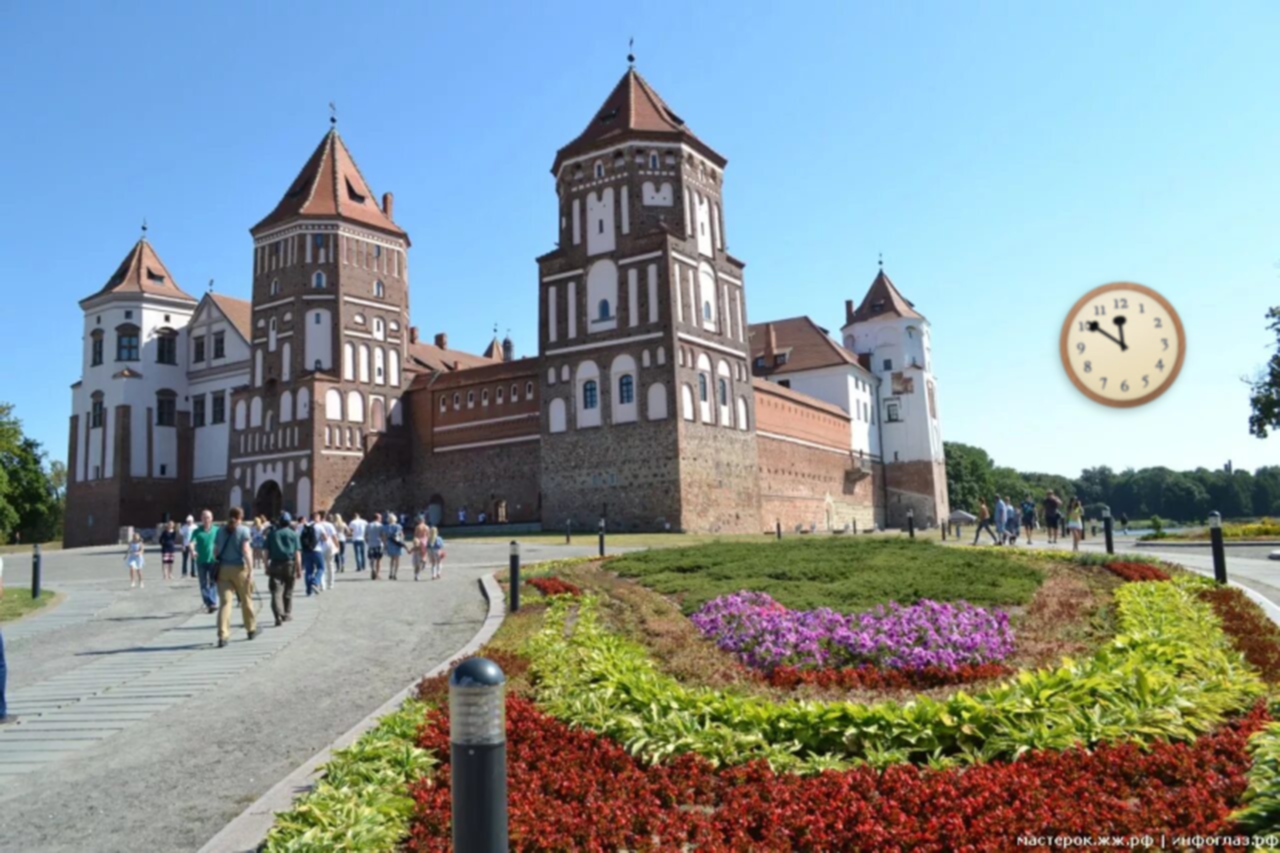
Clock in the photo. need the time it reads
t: 11:51
